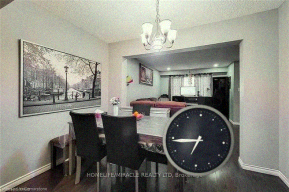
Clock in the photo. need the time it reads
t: 6:44
